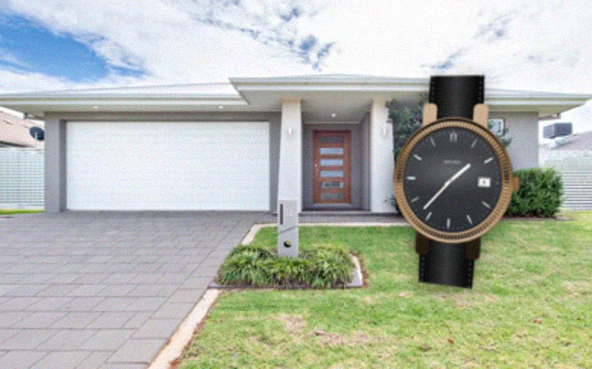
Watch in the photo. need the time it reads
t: 1:37
